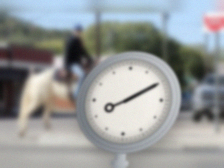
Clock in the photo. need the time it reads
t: 8:10
